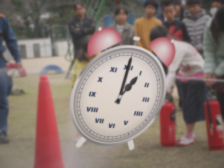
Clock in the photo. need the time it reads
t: 1:00
